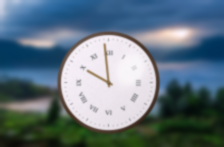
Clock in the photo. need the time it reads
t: 9:59
